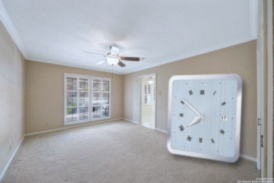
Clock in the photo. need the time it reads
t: 7:51
